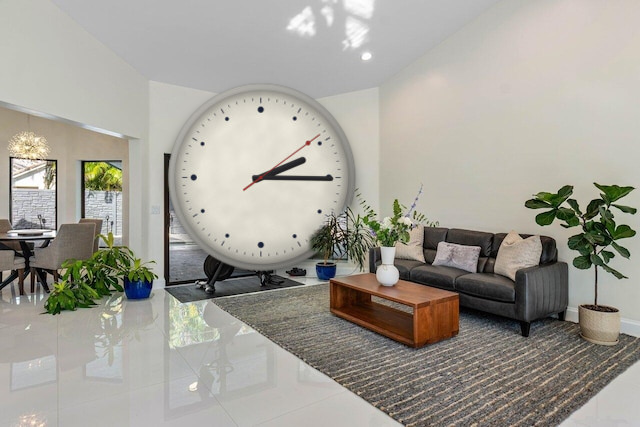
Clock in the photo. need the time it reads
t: 2:15:09
